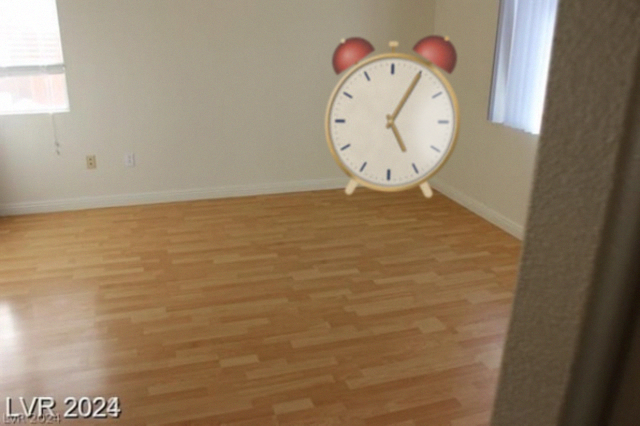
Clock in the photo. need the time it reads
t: 5:05
